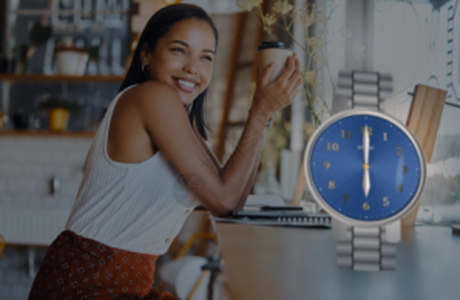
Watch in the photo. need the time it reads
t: 6:00
